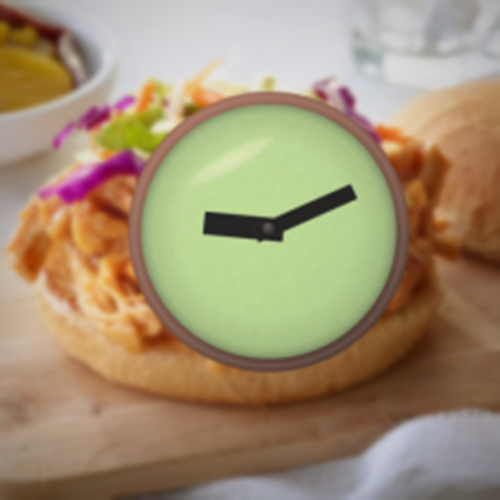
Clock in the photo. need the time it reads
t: 9:11
